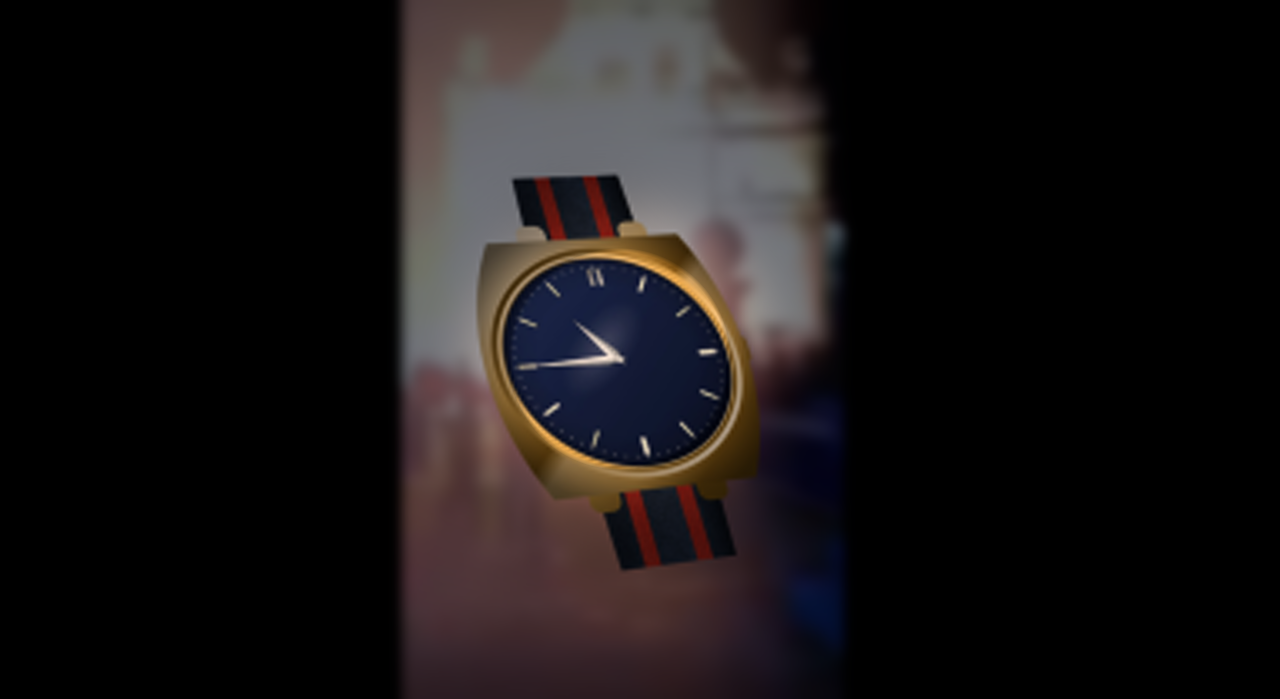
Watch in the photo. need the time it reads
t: 10:45
